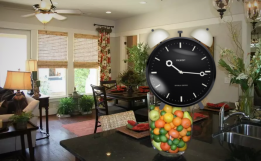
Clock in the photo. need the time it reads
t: 10:16
